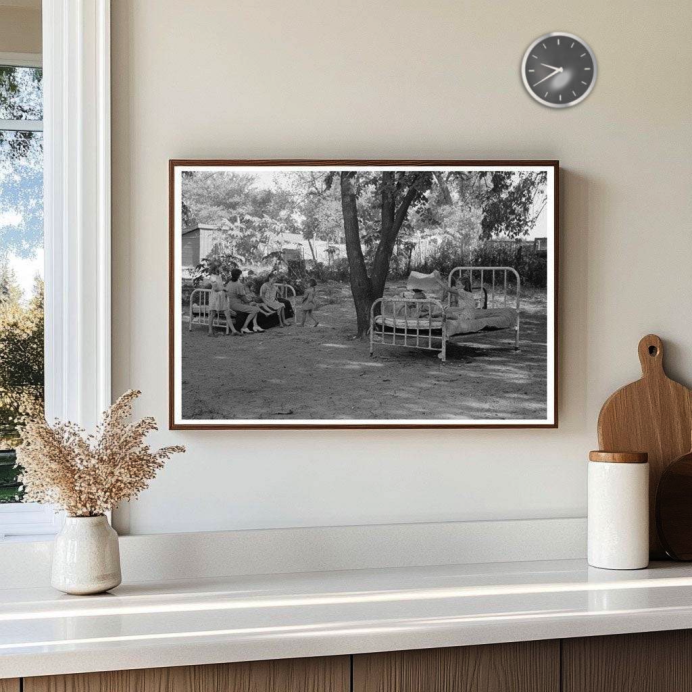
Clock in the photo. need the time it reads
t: 9:40
